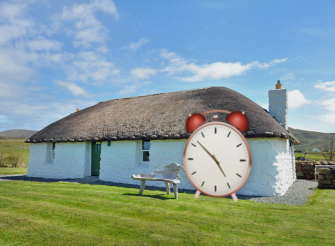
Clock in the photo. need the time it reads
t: 4:52
